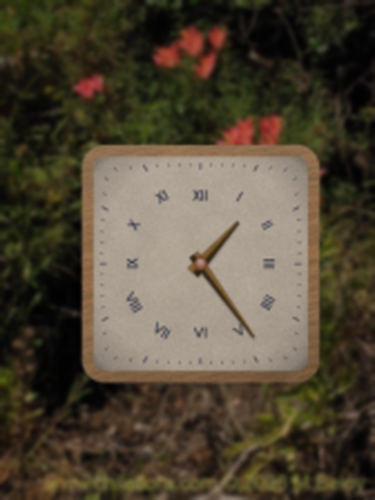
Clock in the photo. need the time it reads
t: 1:24
